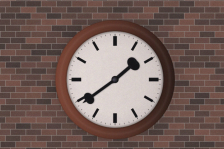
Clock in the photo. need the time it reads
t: 1:39
